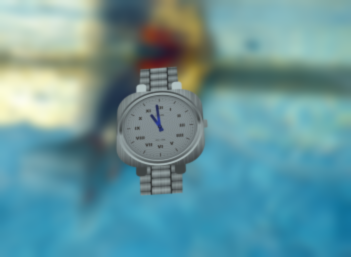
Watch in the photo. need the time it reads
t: 10:59
